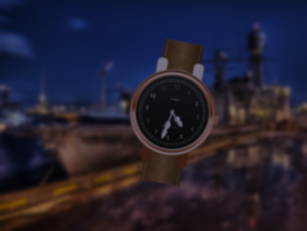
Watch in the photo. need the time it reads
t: 4:32
